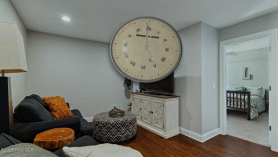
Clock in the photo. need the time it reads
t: 4:59
